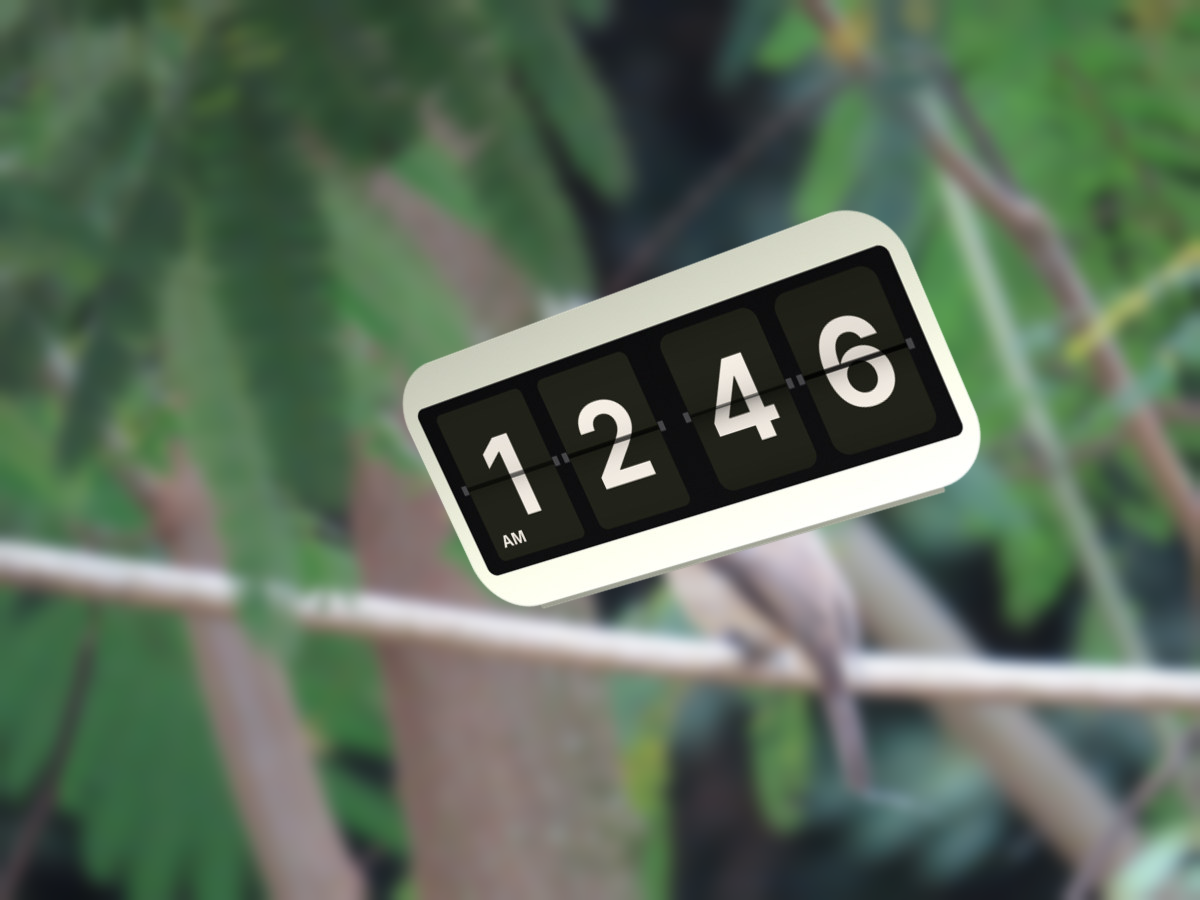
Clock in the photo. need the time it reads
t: 12:46
